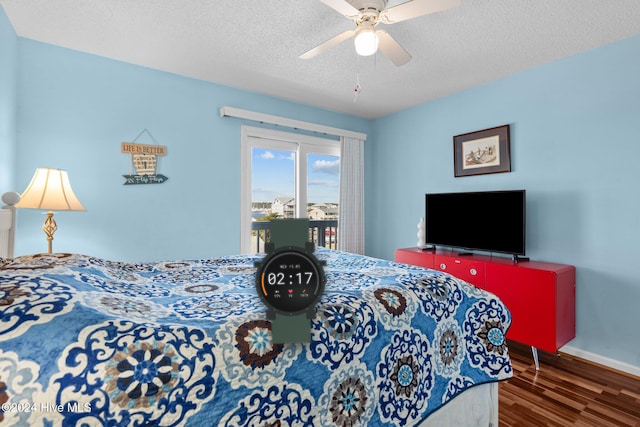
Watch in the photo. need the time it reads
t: 2:17
